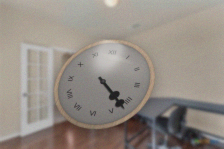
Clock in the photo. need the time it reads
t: 4:22
